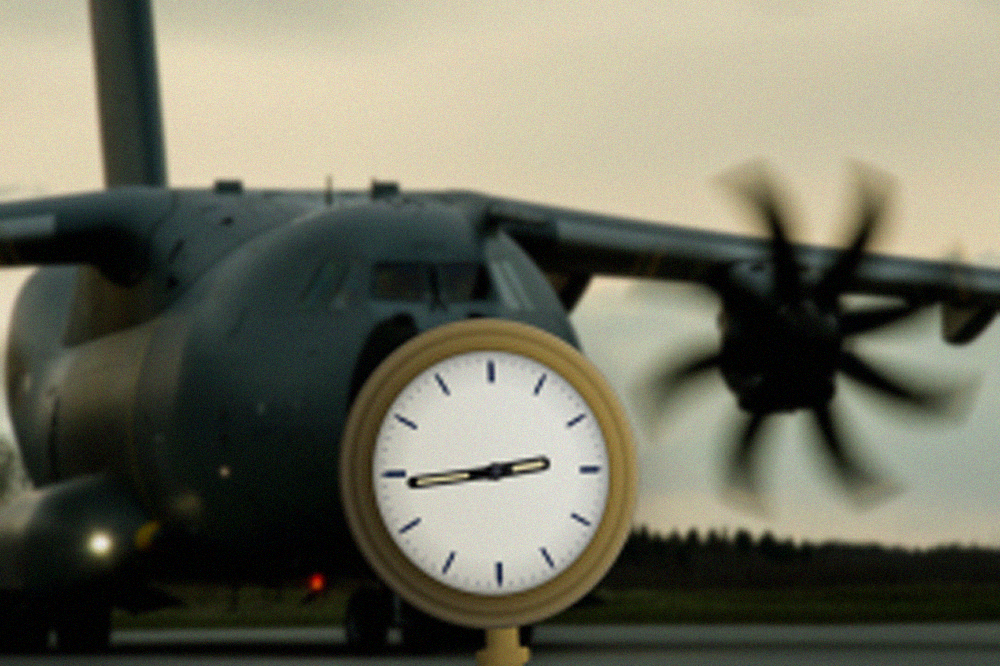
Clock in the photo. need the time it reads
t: 2:44
